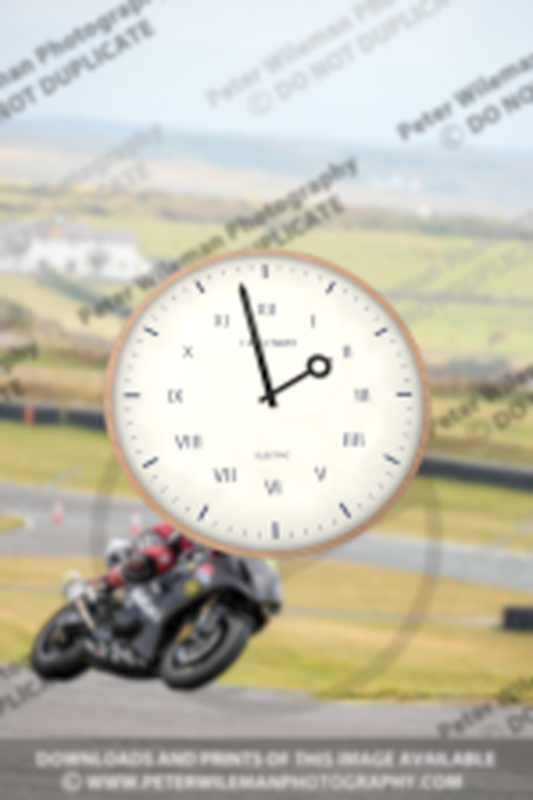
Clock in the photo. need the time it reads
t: 1:58
